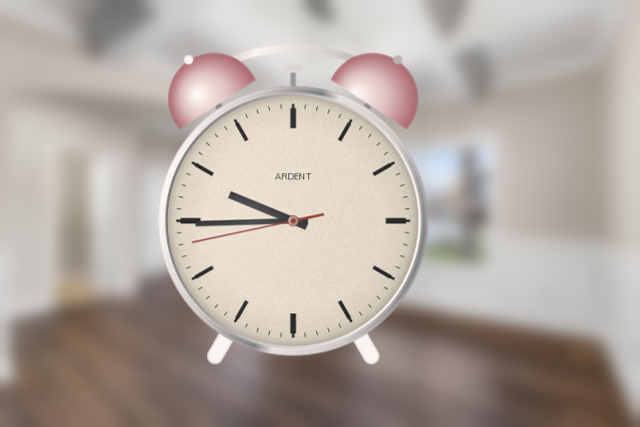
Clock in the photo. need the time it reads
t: 9:44:43
